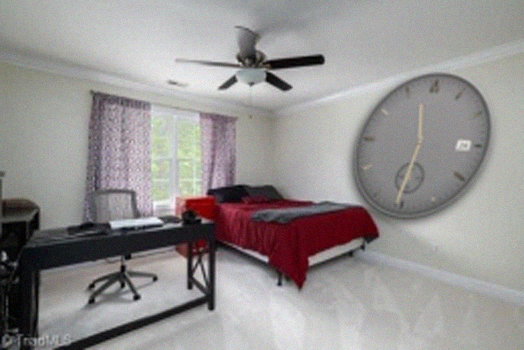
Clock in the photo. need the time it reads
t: 11:31
